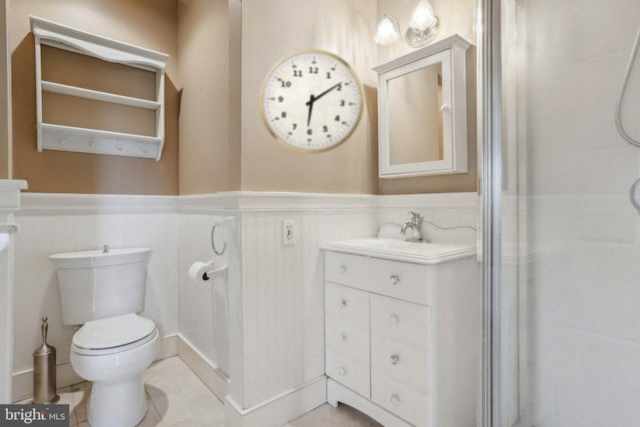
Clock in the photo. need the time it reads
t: 6:09
